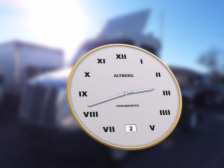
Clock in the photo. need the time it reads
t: 2:42
